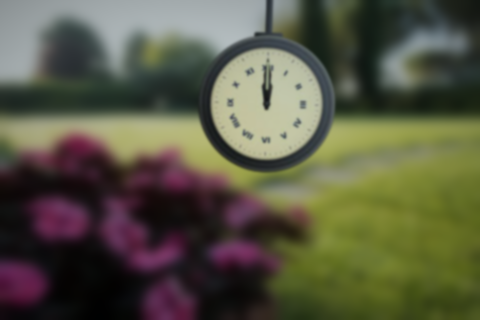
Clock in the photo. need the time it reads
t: 12:00
